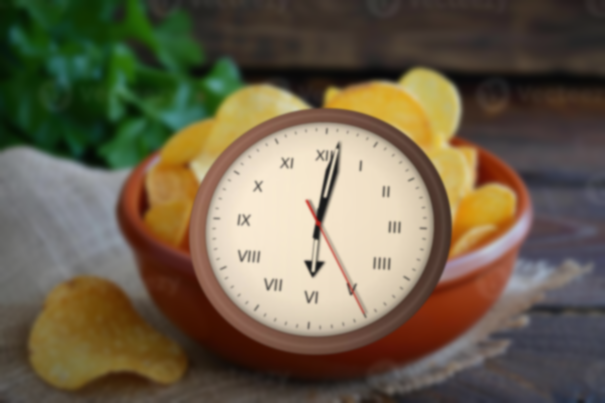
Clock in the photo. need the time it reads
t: 6:01:25
